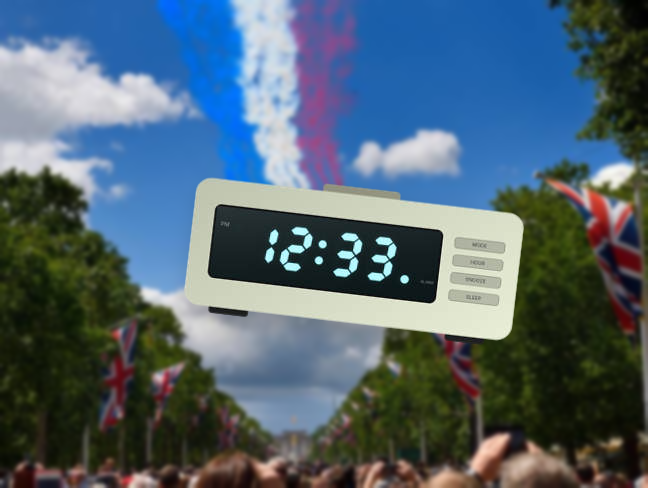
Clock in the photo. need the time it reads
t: 12:33
